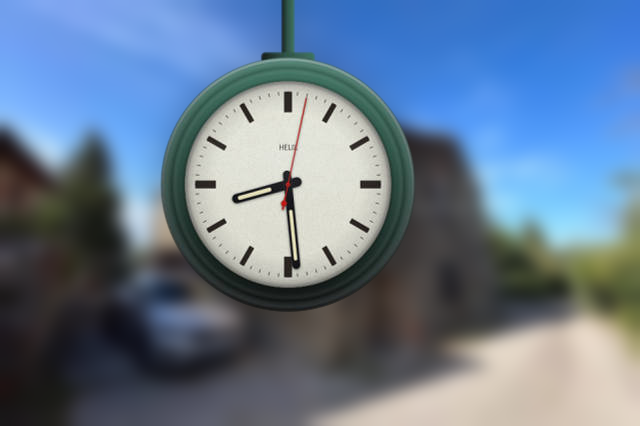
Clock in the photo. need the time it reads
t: 8:29:02
